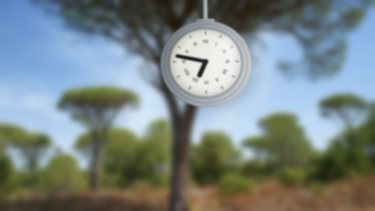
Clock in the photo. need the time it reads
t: 6:47
